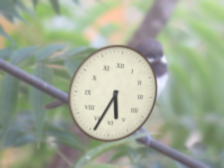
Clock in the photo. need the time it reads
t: 5:34
